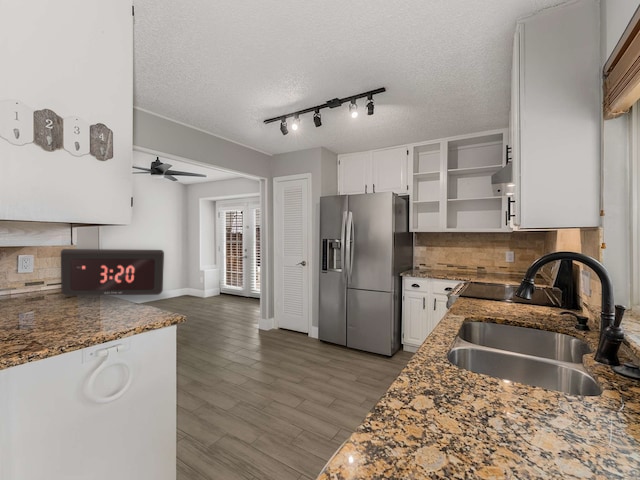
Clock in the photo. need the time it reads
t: 3:20
